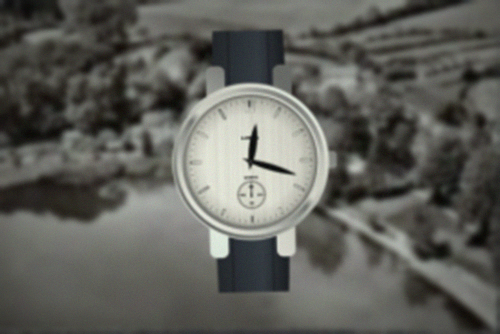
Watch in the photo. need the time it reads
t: 12:18
